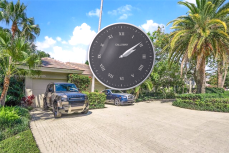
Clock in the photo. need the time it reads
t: 2:09
